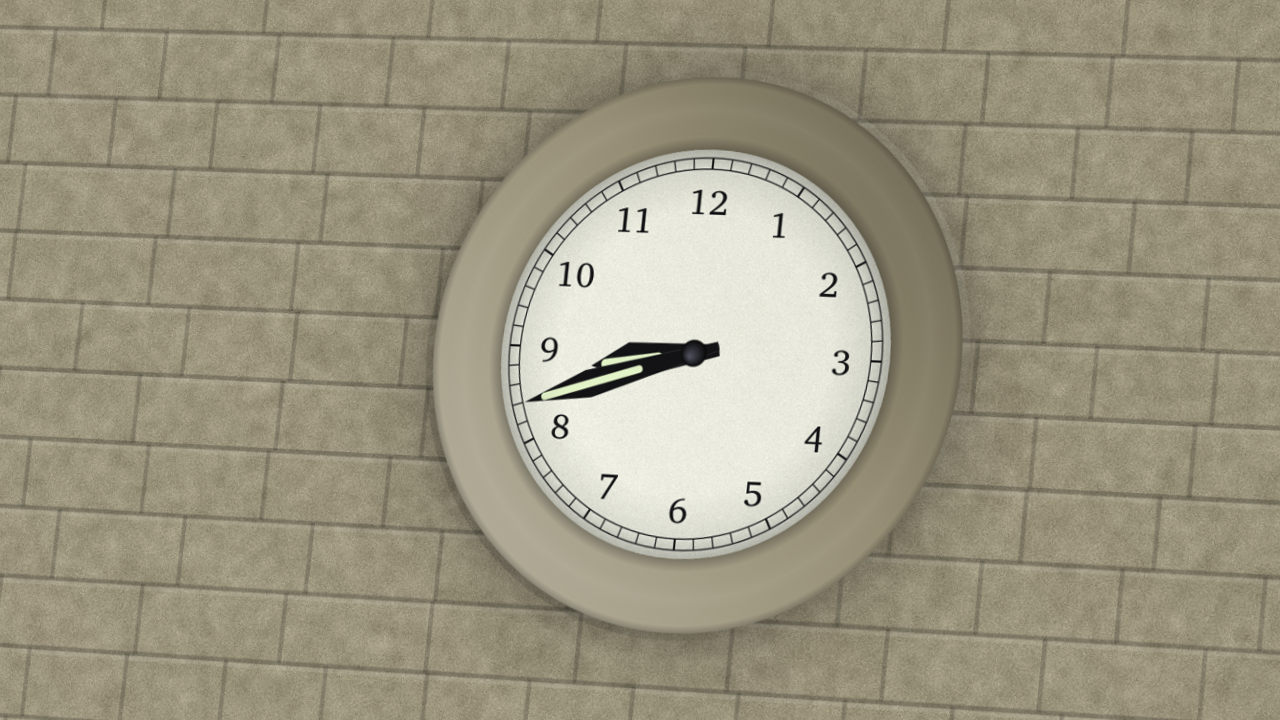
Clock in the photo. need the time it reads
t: 8:42
